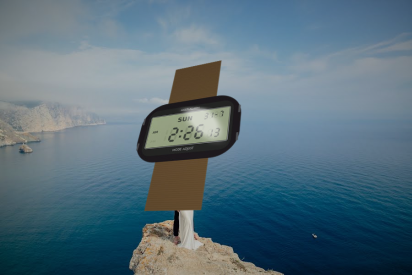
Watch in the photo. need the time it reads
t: 2:26:13
